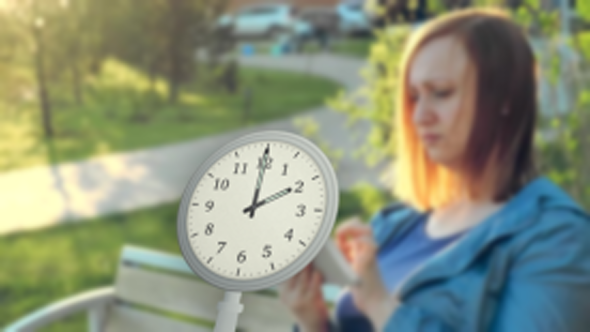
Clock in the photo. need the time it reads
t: 2:00
